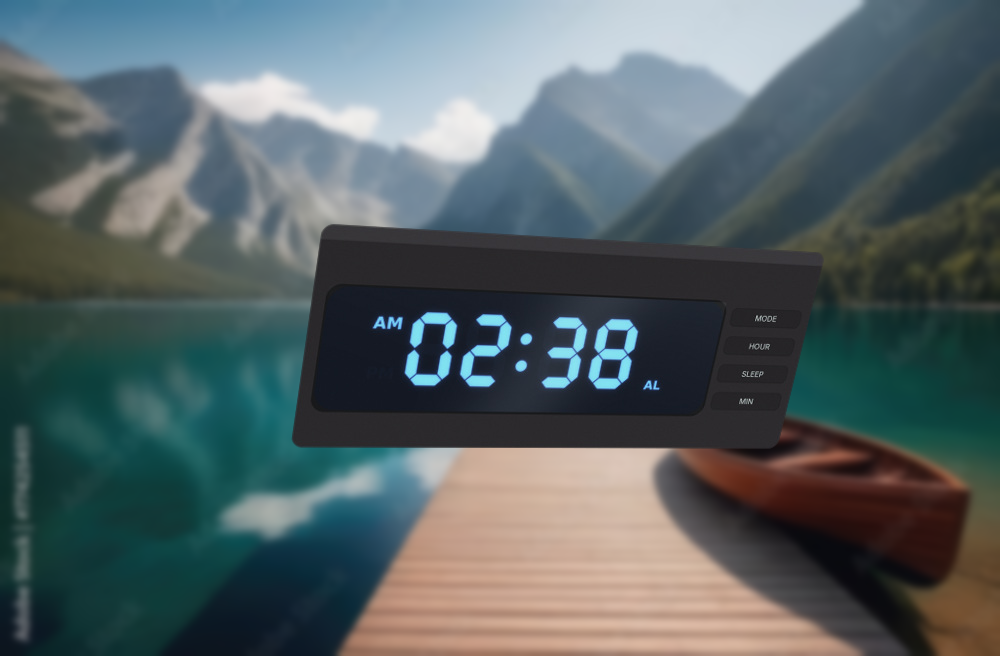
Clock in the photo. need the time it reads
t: 2:38
